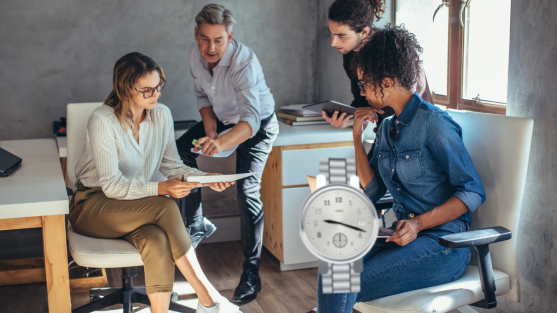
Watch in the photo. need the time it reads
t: 9:18
